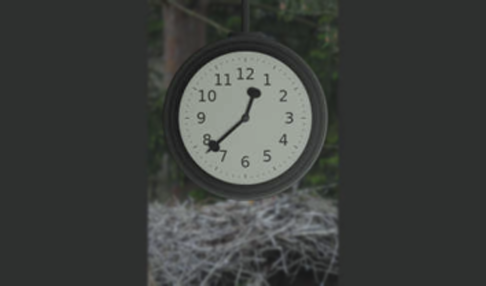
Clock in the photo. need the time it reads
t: 12:38
